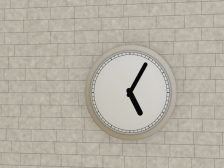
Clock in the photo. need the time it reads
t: 5:05
